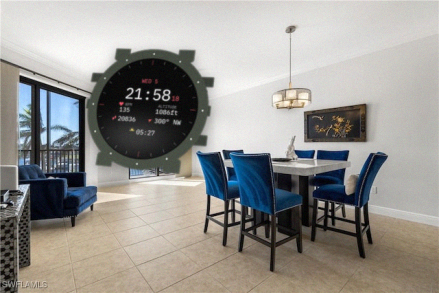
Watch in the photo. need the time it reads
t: 21:58
